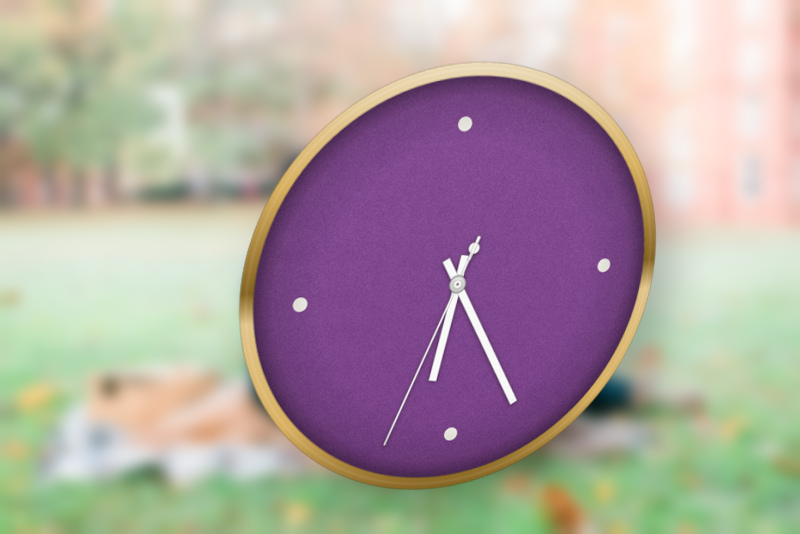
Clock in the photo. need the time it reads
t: 6:25:34
